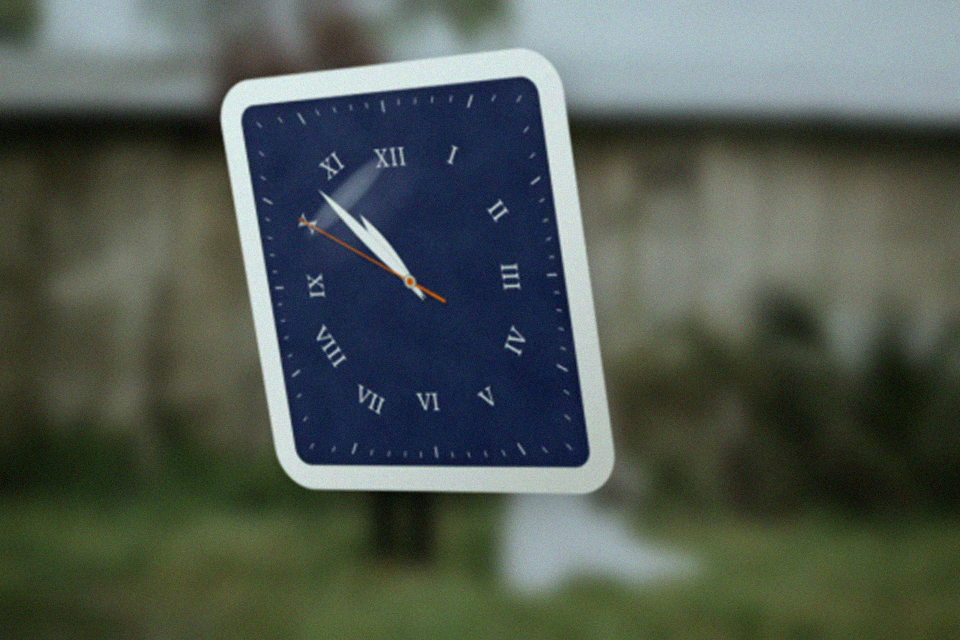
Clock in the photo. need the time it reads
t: 10:52:50
